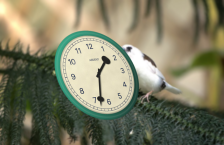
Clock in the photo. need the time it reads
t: 1:33
